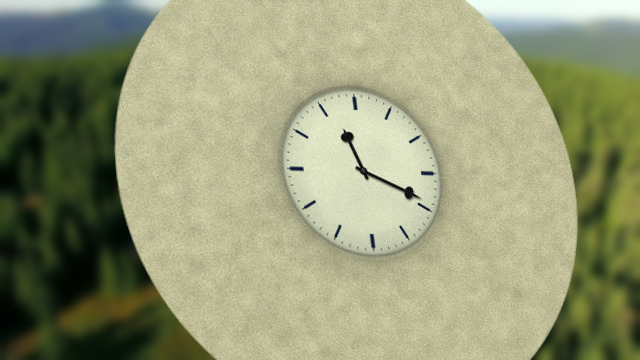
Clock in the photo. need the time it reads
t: 11:19
